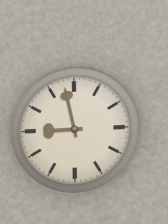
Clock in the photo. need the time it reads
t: 8:58
